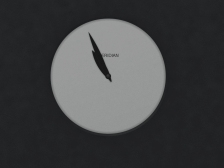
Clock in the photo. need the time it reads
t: 10:56
